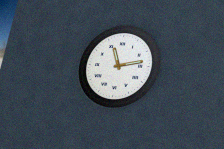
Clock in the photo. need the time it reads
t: 11:13
